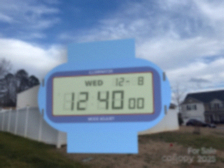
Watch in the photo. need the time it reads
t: 12:40
